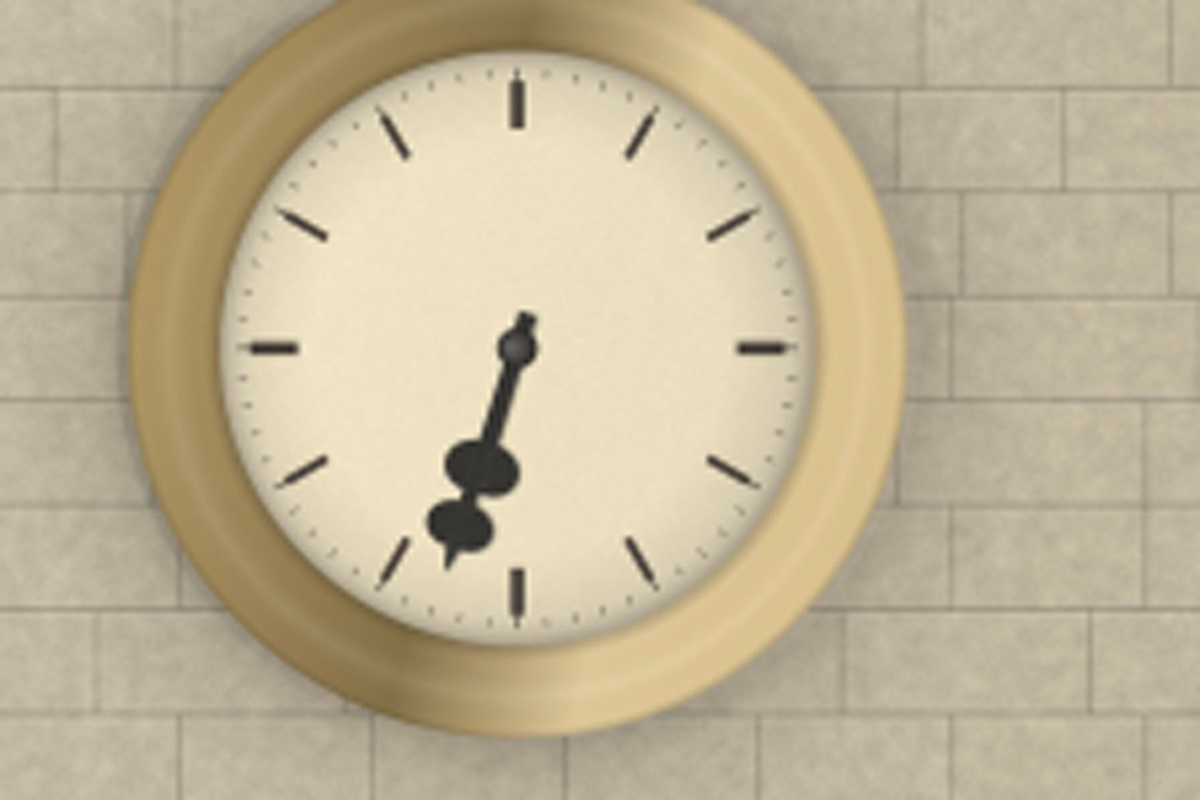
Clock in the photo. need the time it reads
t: 6:33
